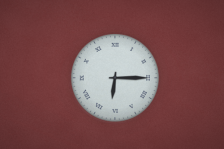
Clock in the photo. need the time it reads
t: 6:15
